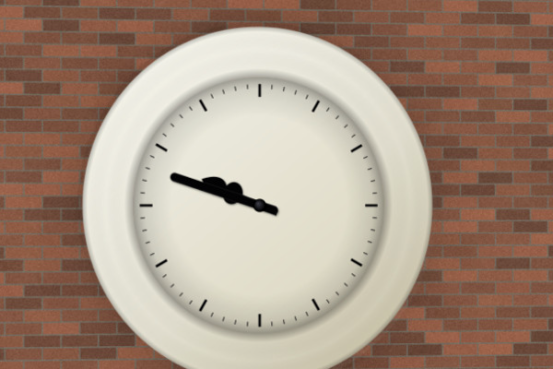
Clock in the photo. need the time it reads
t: 9:48
